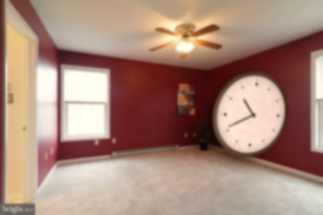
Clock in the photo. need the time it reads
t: 10:41
